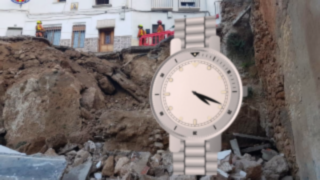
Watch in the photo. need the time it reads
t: 4:19
